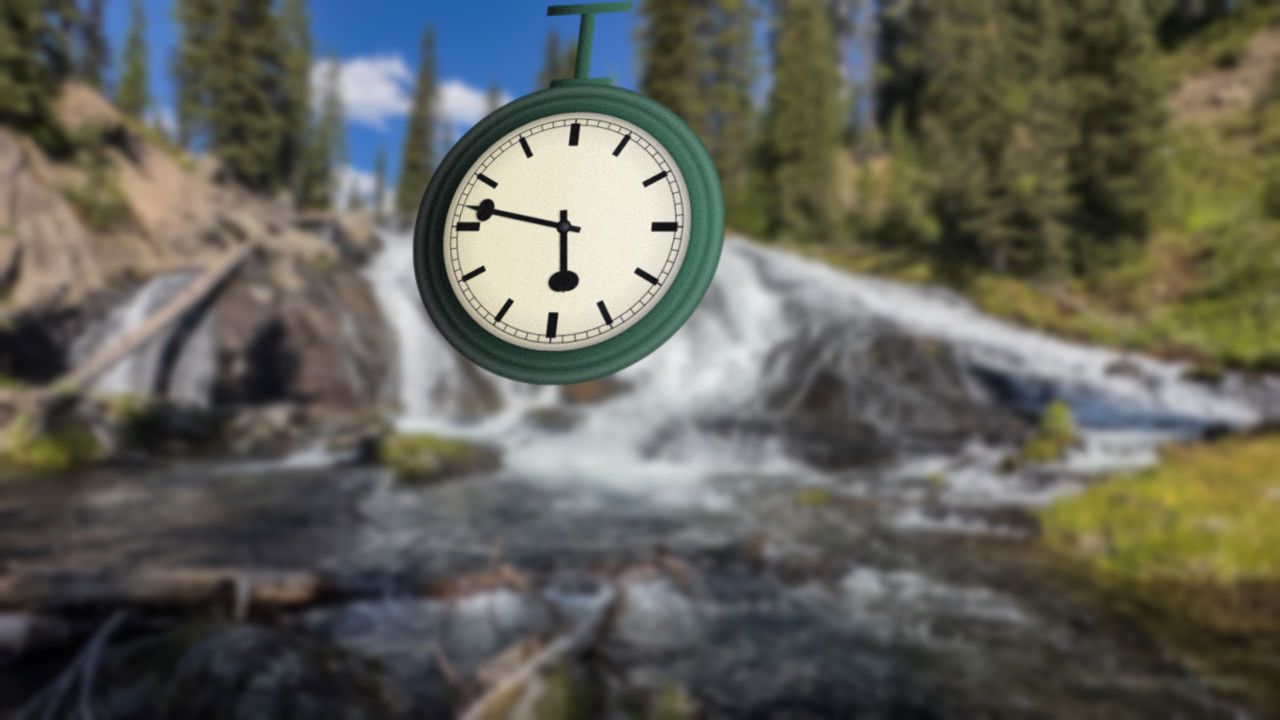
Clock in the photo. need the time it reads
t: 5:47
